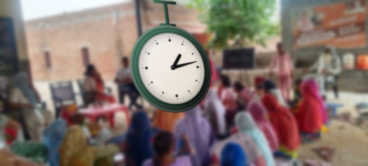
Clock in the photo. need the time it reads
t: 1:13
